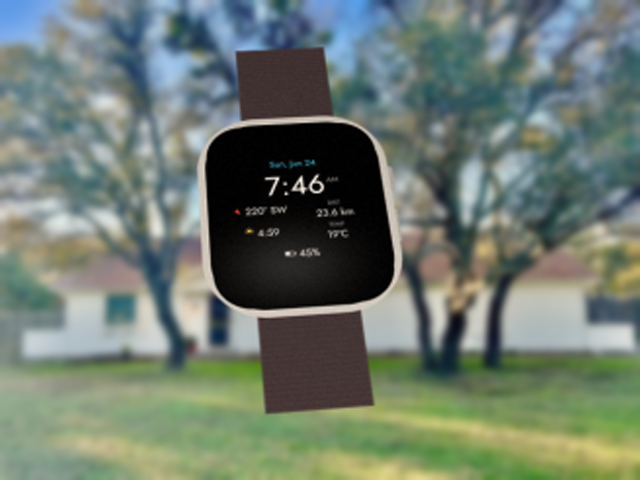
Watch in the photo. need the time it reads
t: 7:46
